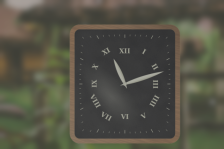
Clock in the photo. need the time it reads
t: 11:12
